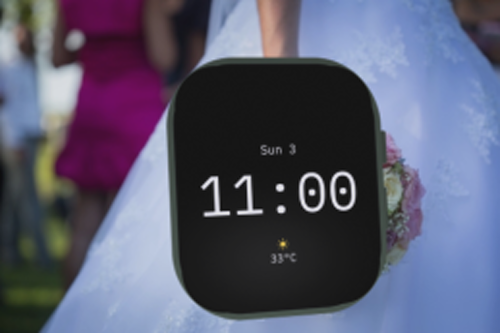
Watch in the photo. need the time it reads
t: 11:00
